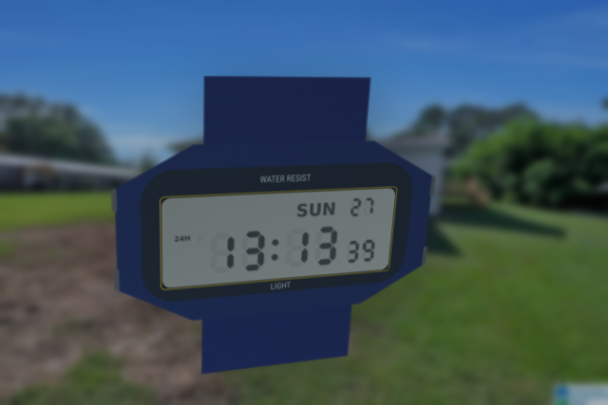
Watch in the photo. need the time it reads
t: 13:13:39
